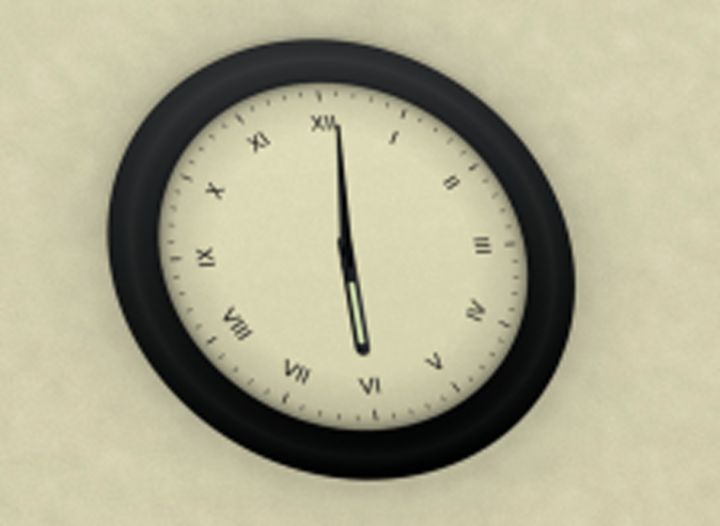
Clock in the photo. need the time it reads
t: 6:01
